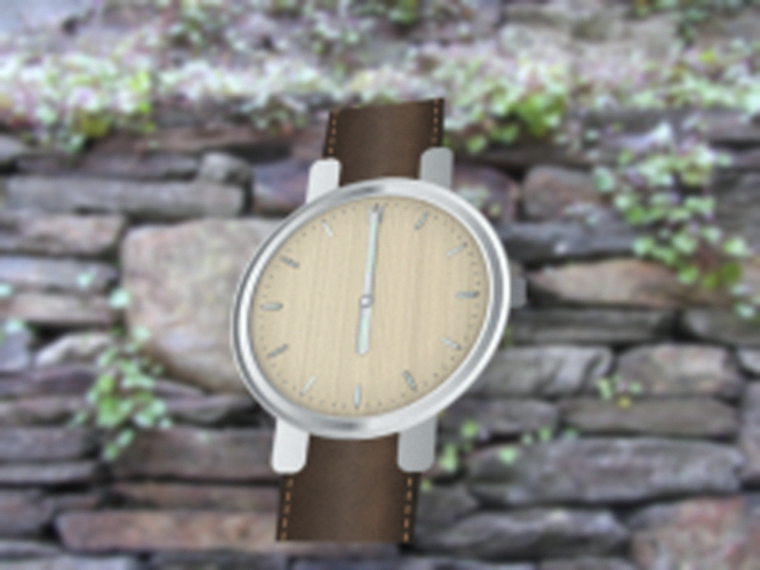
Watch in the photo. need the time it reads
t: 6:00
